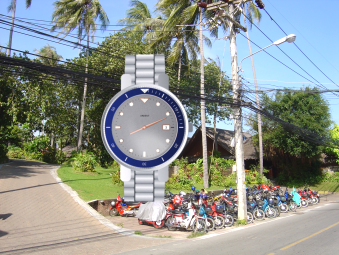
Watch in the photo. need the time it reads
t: 8:11
